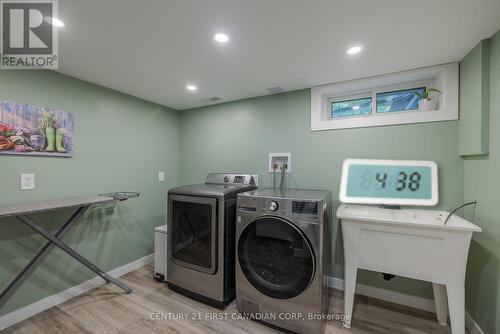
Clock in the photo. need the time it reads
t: 4:38
